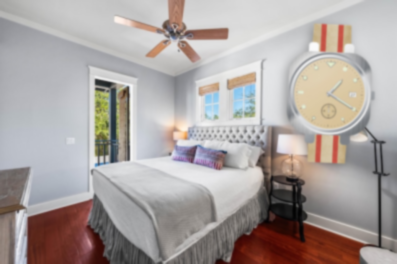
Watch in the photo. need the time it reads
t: 1:20
